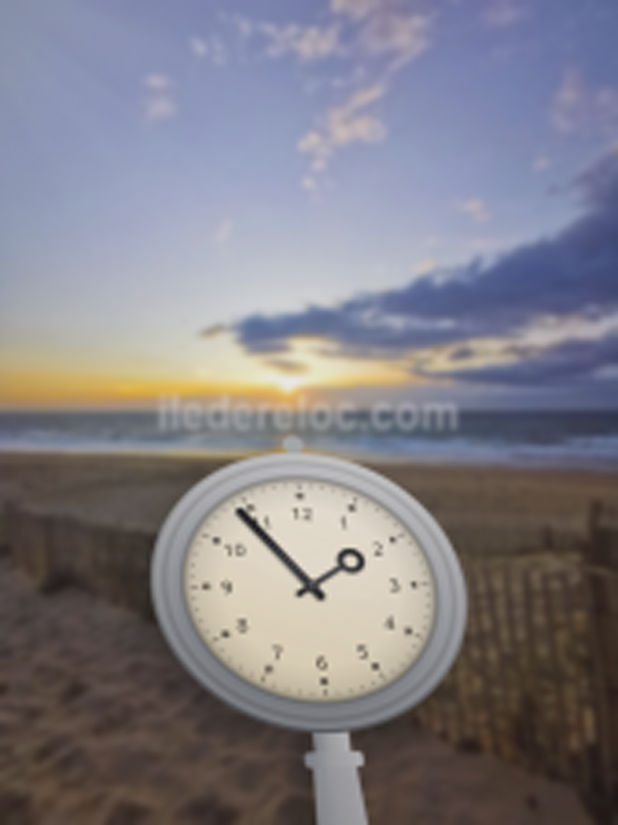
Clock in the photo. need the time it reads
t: 1:54
